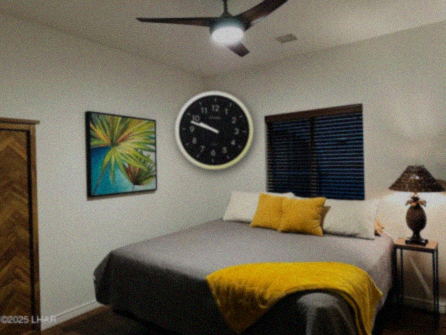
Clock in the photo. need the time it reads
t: 9:48
